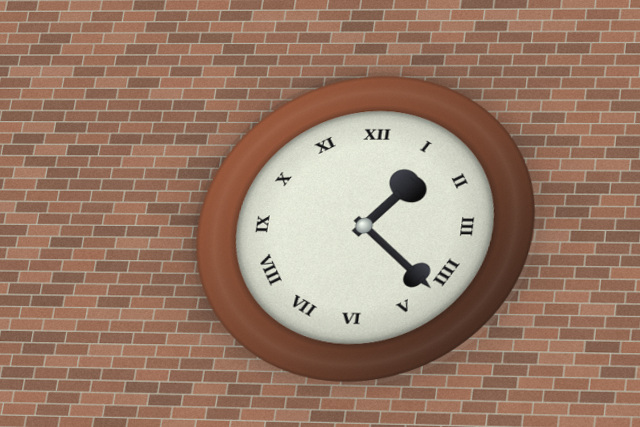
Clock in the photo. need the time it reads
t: 1:22
